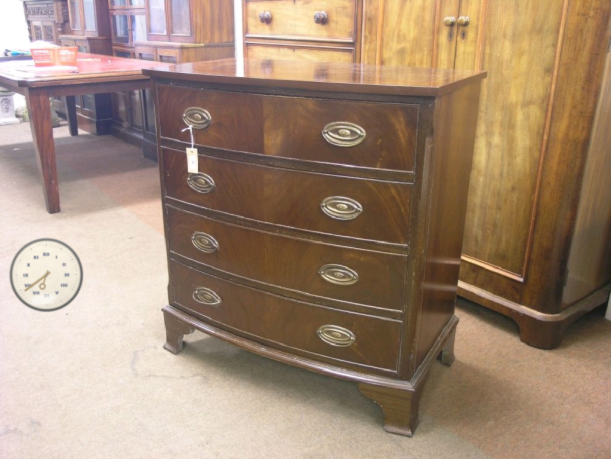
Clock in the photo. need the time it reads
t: 6:39
